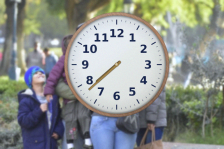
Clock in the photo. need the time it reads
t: 7:38
